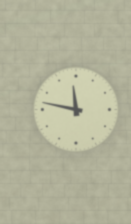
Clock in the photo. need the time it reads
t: 11:47
